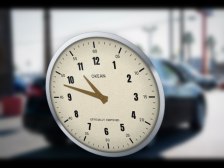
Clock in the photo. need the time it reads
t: 10:48
